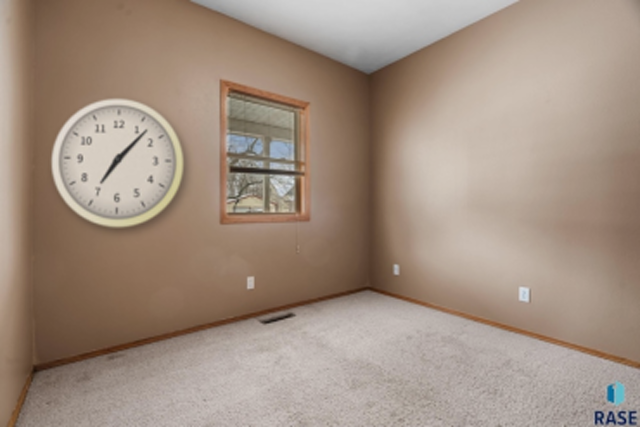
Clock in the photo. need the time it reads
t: 7:07
